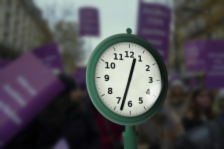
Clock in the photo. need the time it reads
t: 12:33
